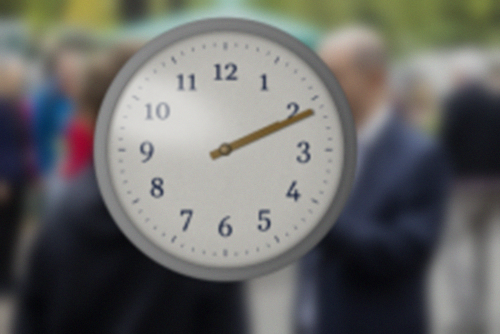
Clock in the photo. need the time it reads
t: 2:11
